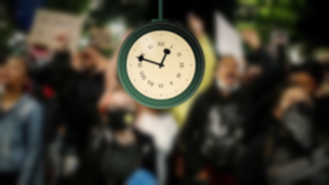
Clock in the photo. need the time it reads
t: 12:48
